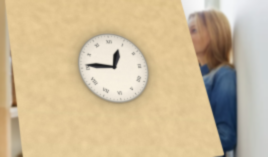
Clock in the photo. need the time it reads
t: 12:46
